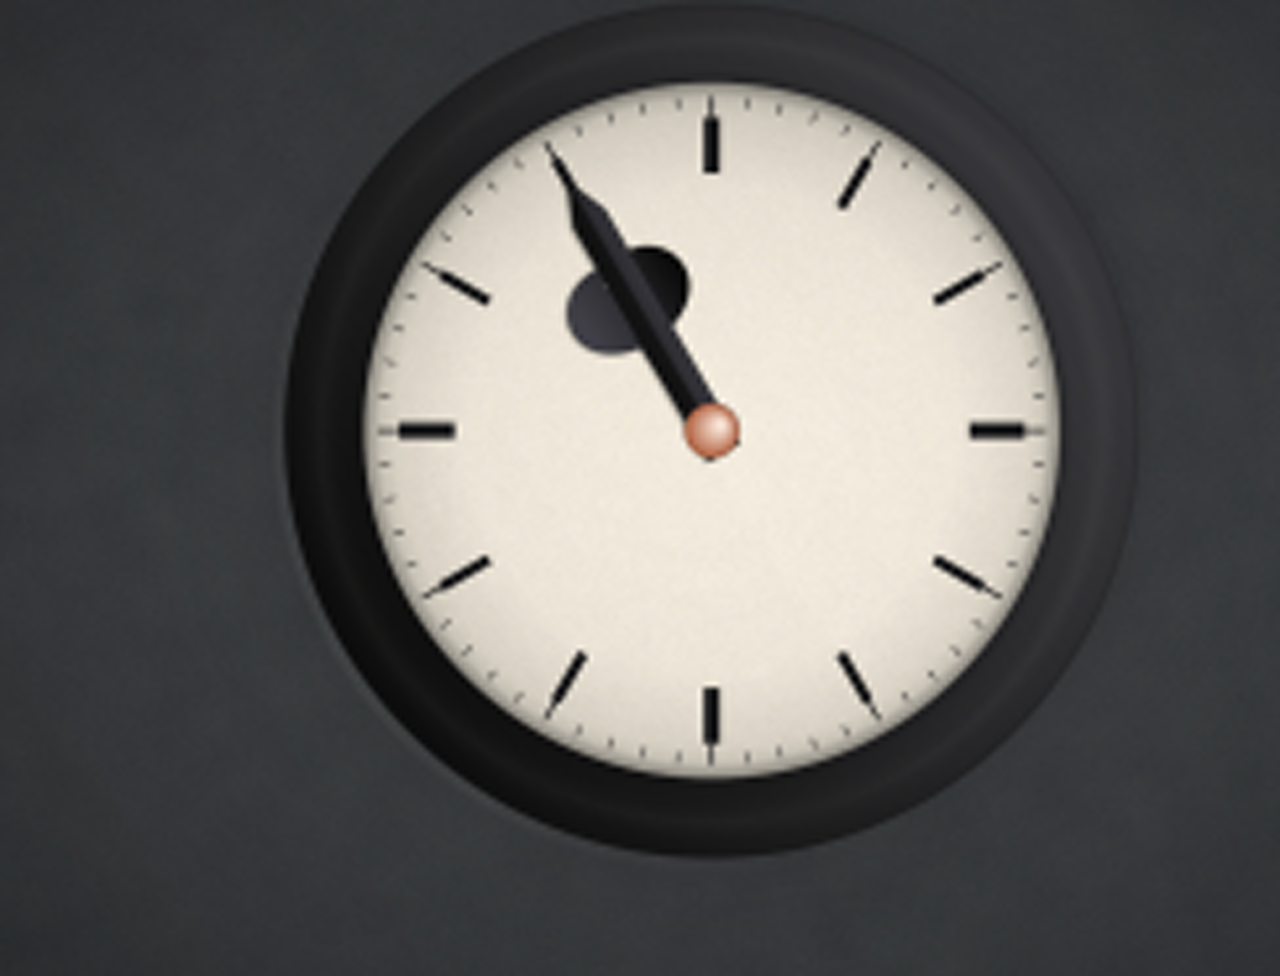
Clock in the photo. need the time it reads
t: 10:55
